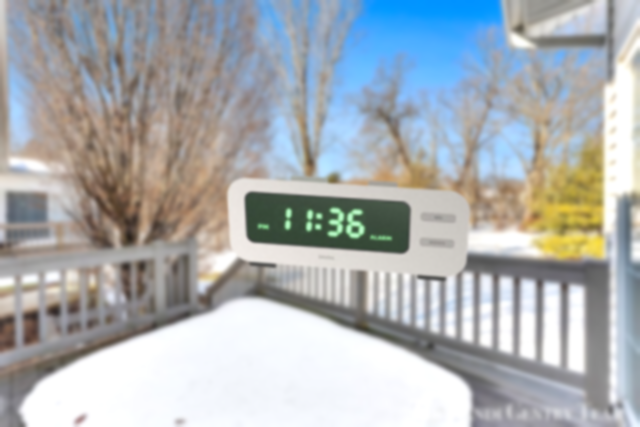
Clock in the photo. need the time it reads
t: 11:36
